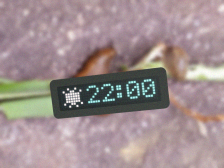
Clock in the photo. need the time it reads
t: 22:00
